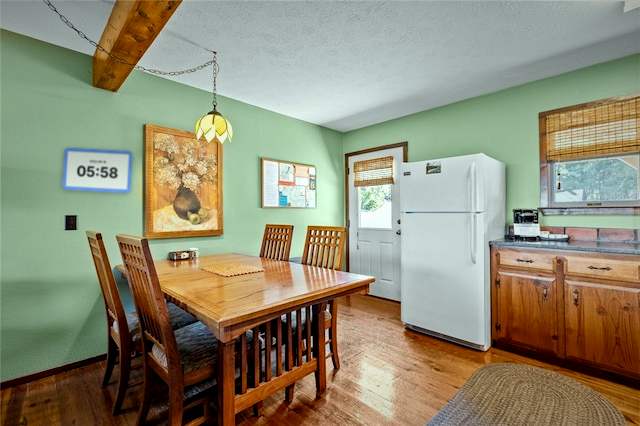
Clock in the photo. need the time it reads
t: 5:58
